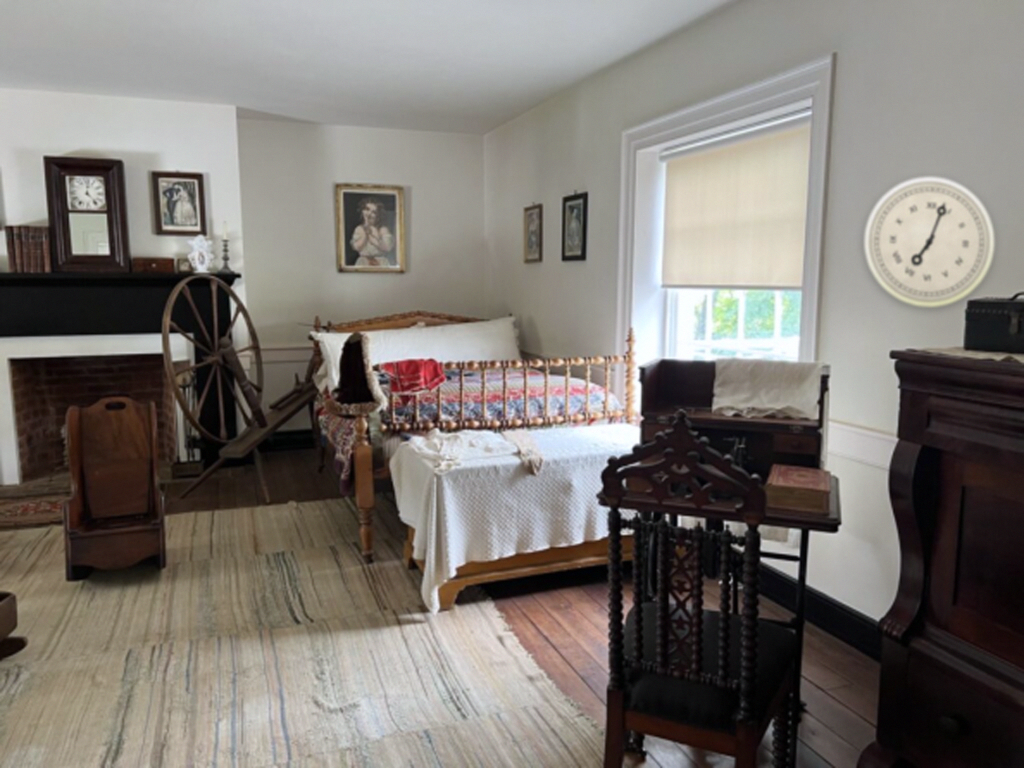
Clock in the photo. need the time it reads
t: 7:03
